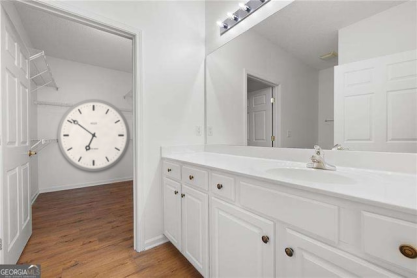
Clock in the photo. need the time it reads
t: 6:51
